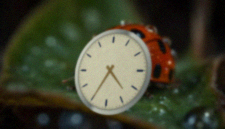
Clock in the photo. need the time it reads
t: 4:35
